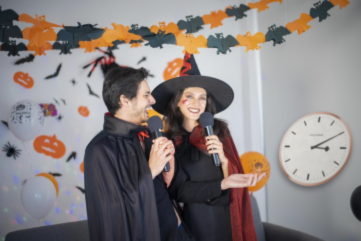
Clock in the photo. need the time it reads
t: 3:10
